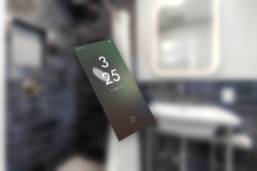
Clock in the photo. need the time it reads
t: 3:25
